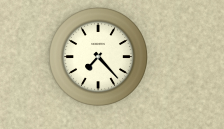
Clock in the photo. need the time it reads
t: 7:23
